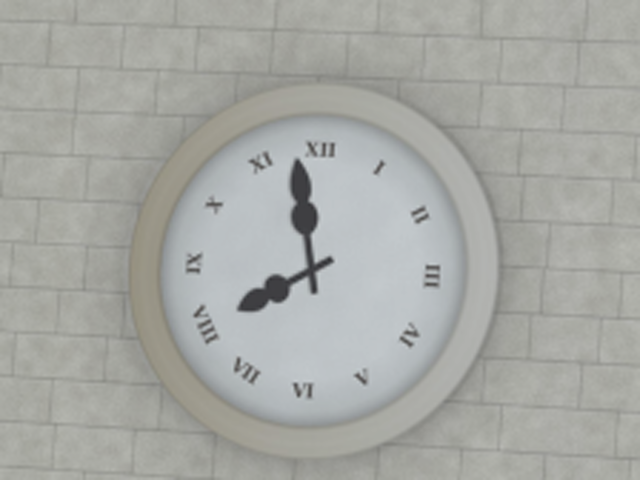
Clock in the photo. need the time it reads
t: 7:58
